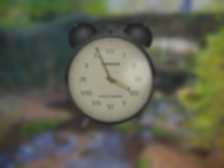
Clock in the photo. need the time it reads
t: 3:56
